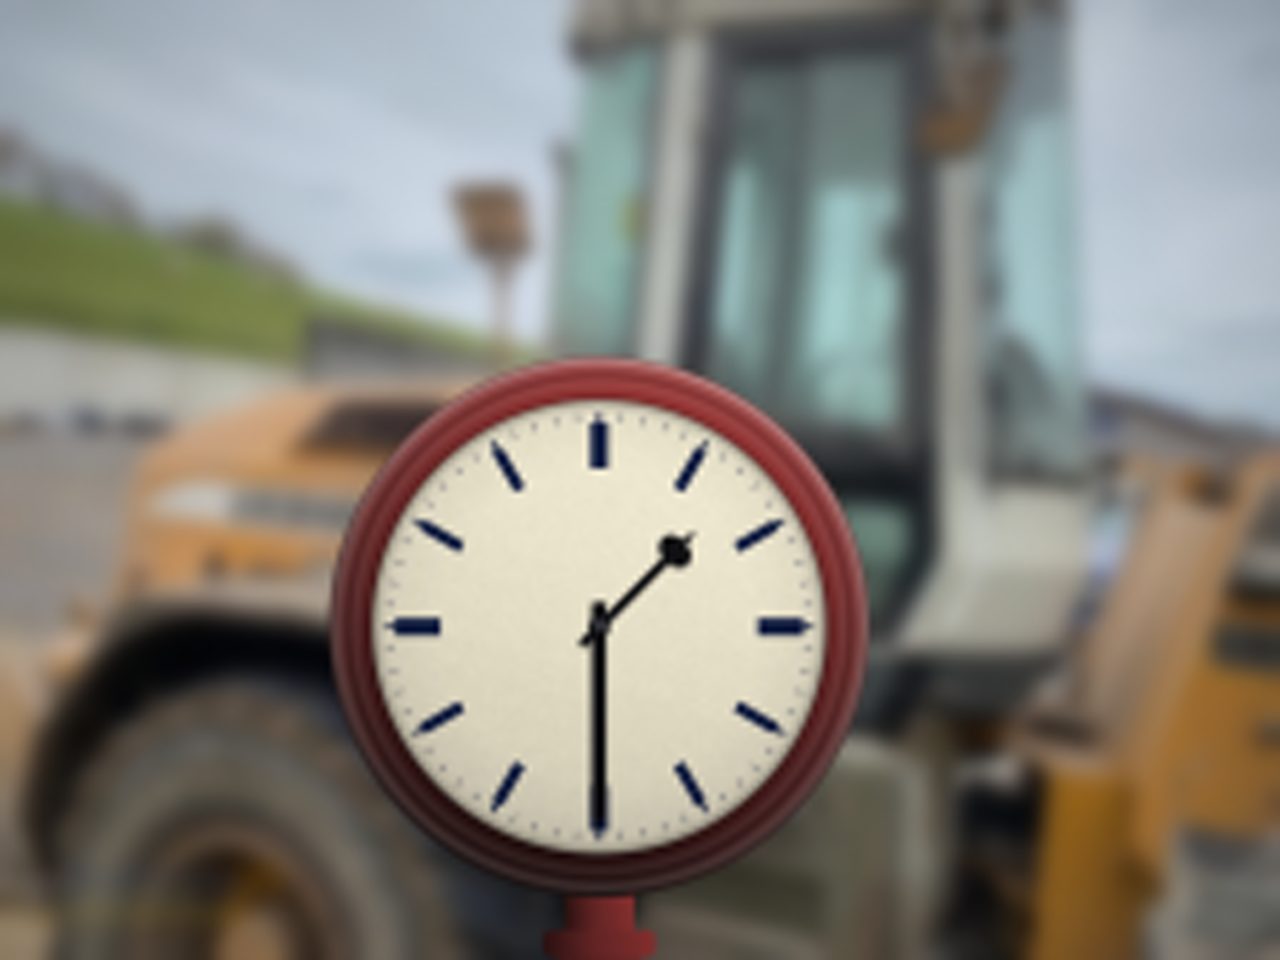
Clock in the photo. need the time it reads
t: 1:30
